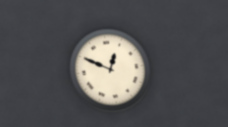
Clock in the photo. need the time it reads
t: 12:50
